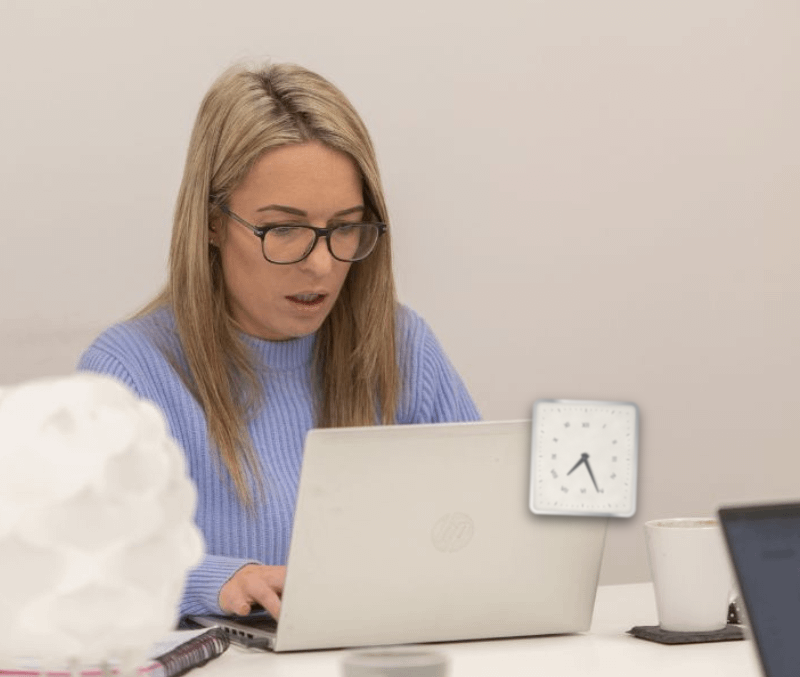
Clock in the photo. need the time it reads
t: 7:26
